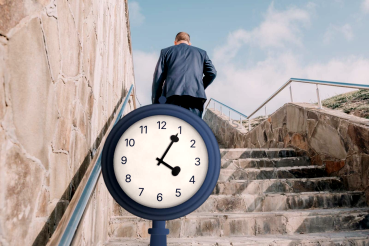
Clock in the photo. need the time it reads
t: 4:05
